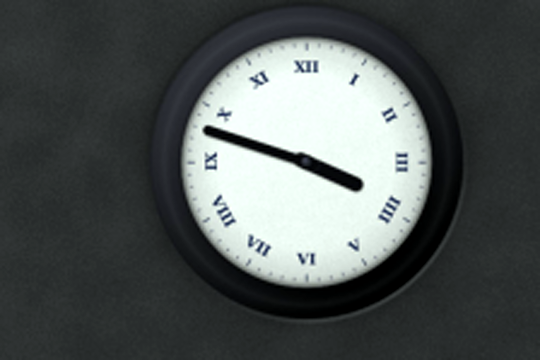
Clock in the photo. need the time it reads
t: 3:48
